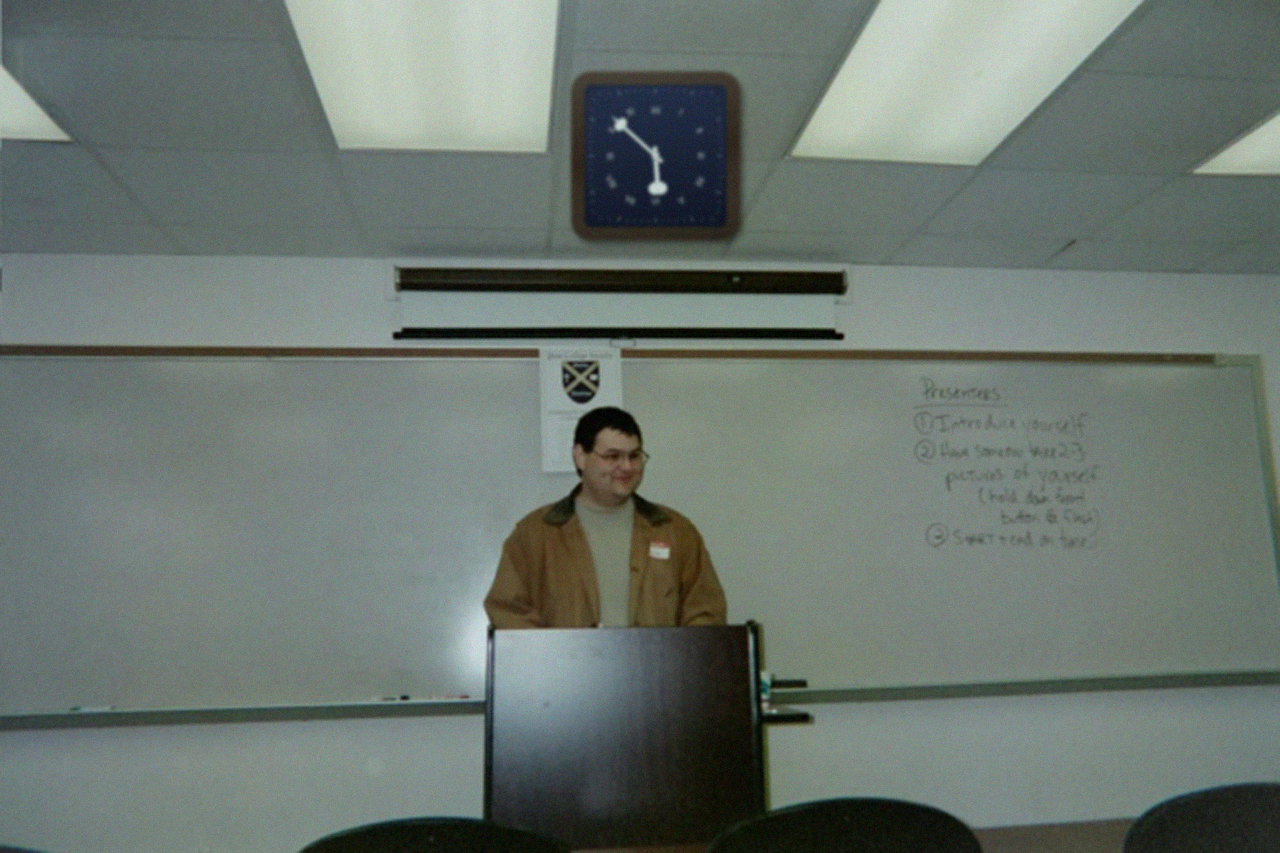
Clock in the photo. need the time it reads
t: 5:52
